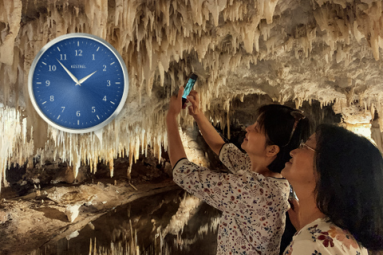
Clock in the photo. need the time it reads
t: 1:53
